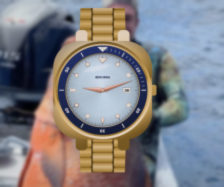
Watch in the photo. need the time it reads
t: 9:12
